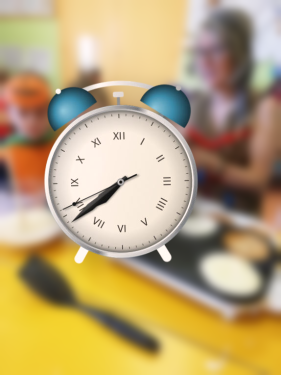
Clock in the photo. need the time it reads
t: 7:38:41
